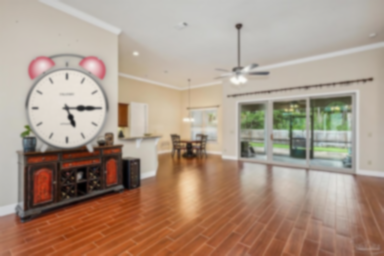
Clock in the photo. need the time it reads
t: 5:15
